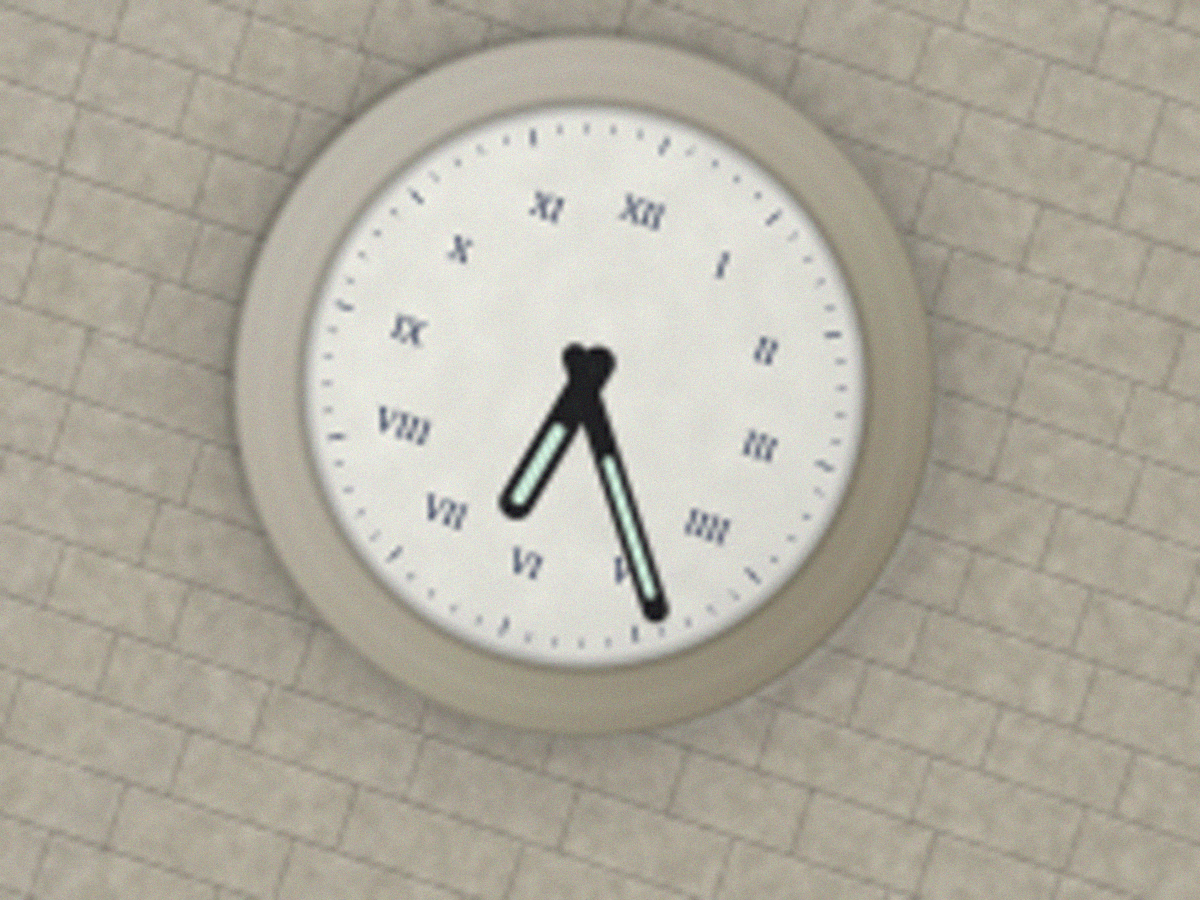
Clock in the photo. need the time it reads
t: 6:24
